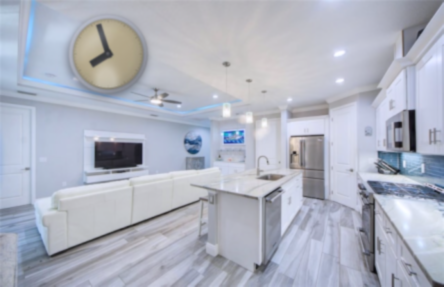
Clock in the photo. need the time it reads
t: 7:57
